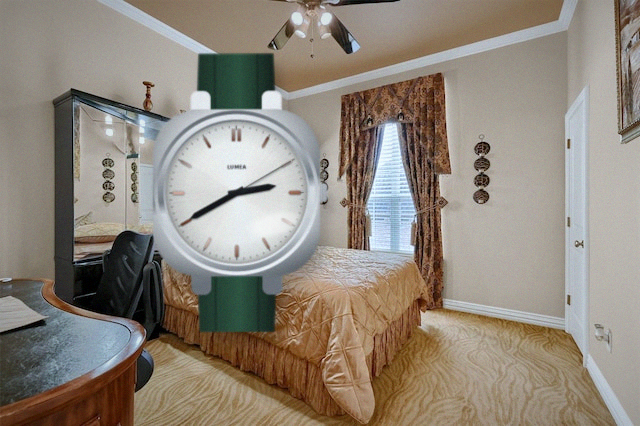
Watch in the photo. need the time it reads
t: 2:40:10
